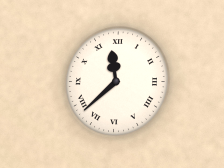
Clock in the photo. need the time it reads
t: 11:38
